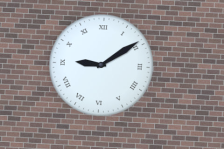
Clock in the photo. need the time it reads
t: 9:09
